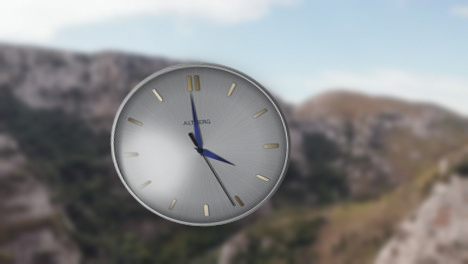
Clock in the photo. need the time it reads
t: 3:59:26
